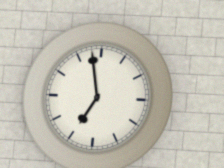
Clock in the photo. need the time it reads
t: 6:58
